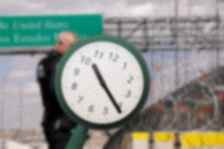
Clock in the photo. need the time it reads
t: 10:21
